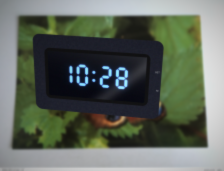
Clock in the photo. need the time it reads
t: 10:28
